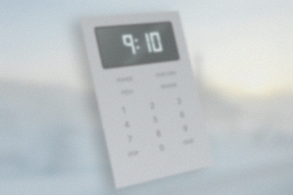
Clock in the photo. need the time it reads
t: 9:10
